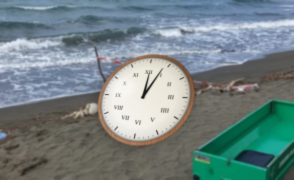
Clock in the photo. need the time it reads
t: 12:04
